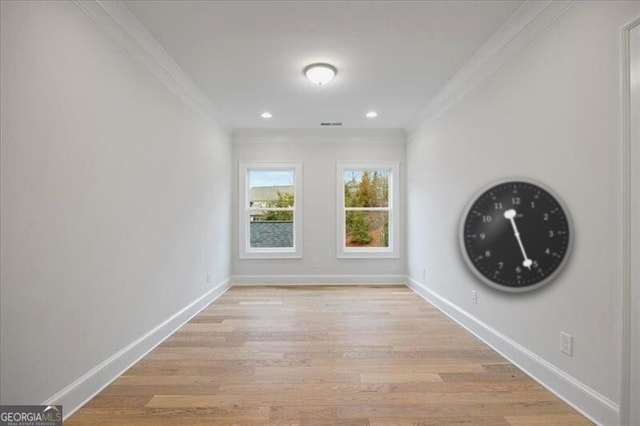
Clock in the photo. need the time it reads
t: 11:27
